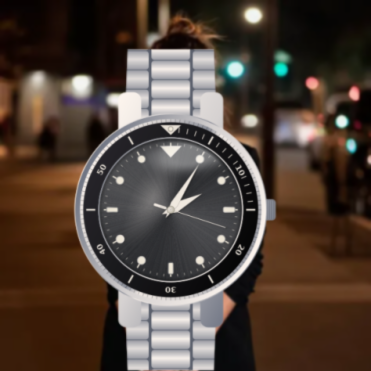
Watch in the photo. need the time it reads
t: 2:05:18
